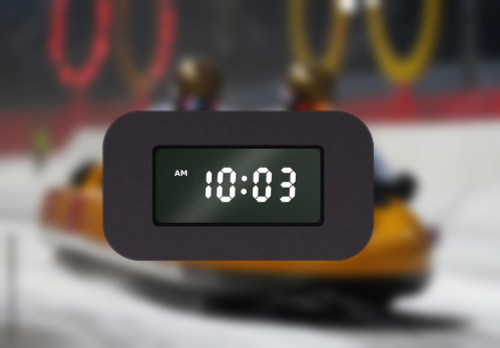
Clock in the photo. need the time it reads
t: 10:03
